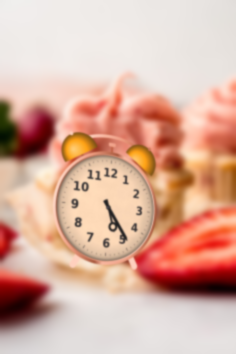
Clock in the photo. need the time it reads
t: 5:24
